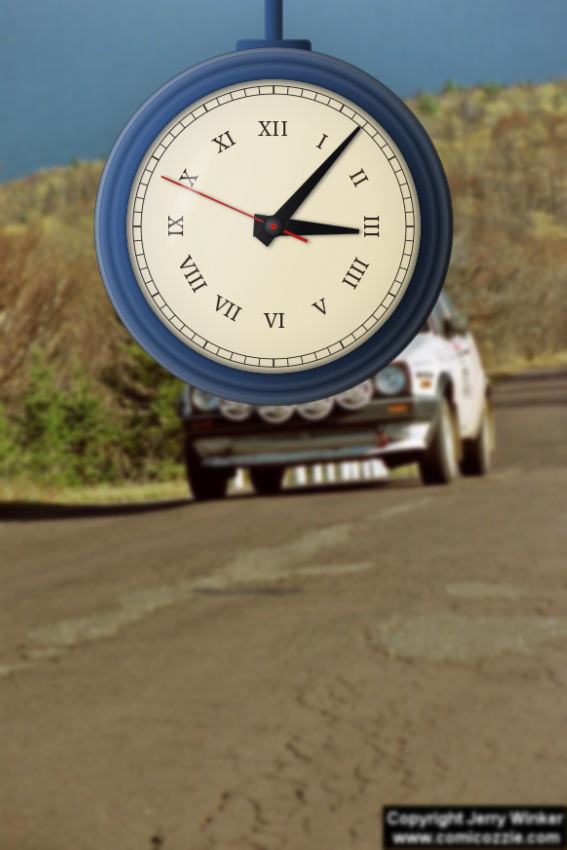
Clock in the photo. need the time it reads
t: 3:06:49
